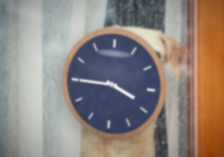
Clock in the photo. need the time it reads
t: 3:45
